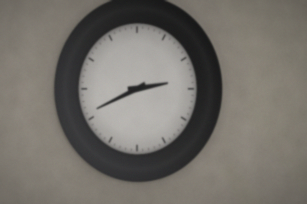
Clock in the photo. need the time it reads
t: 2:41
